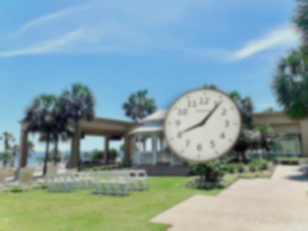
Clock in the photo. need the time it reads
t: 8:06
